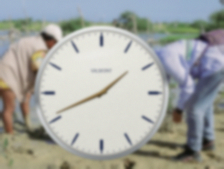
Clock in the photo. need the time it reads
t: 1:41
